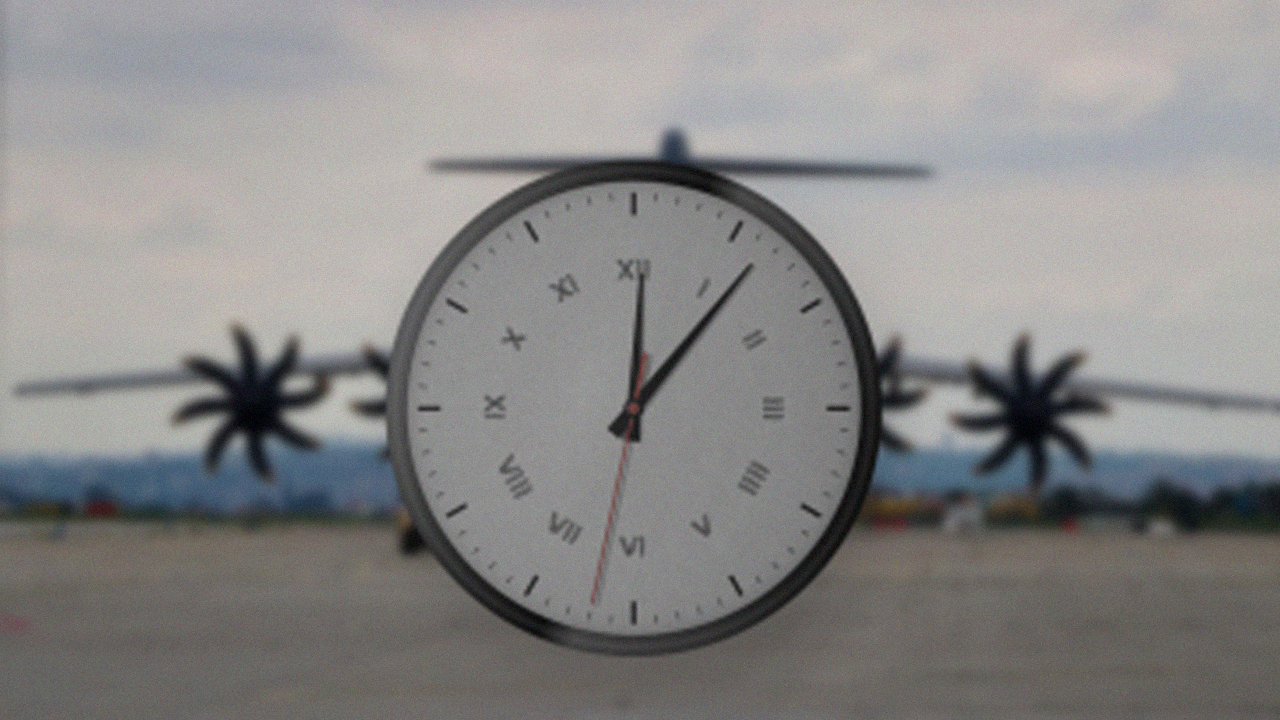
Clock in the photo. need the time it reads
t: 12:06:32
